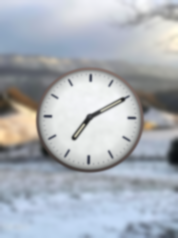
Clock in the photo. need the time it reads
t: 7:10
